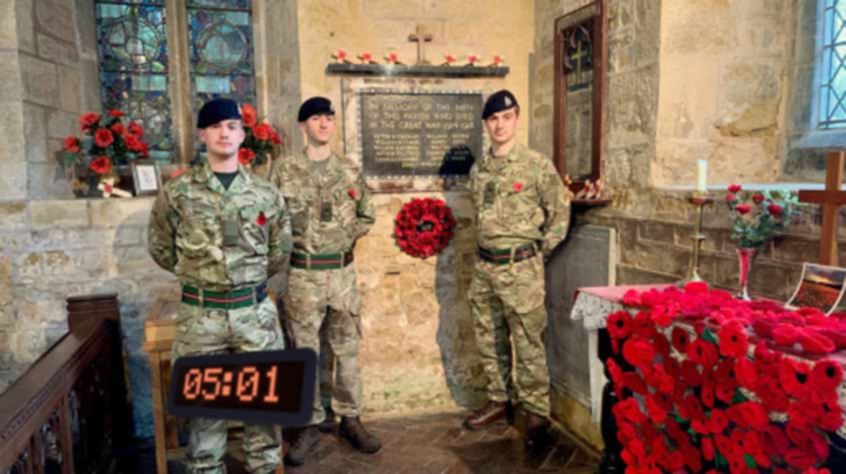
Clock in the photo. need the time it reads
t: 5:01
